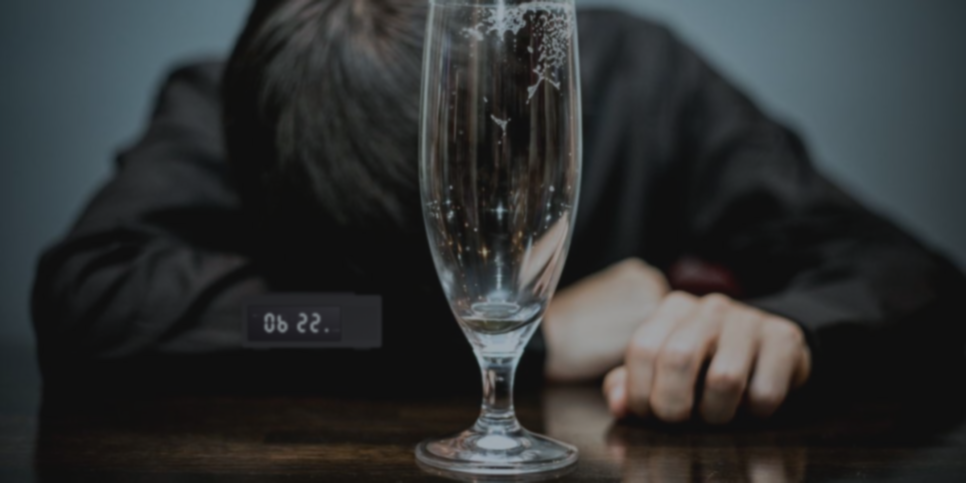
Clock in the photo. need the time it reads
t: 6:22
